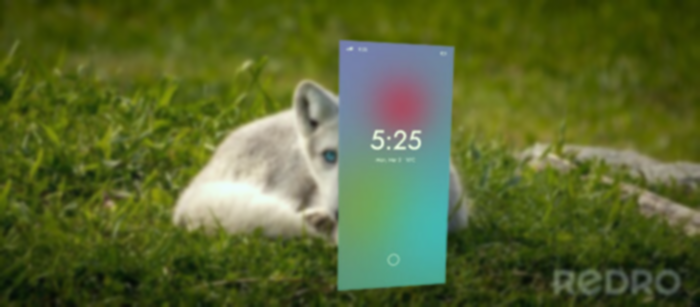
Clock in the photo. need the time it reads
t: 5:25
